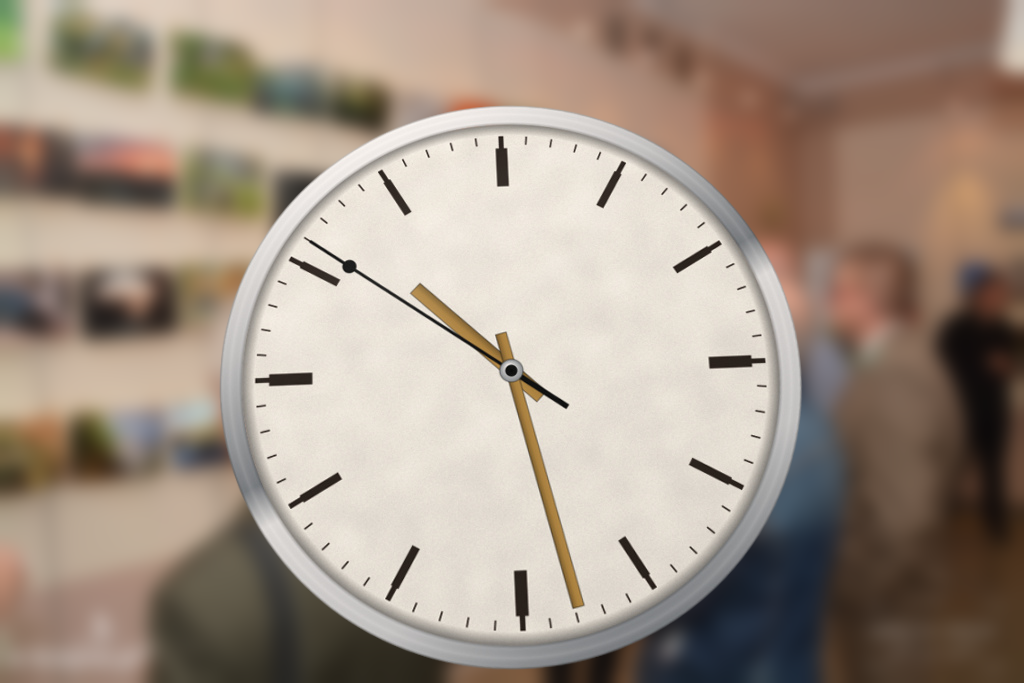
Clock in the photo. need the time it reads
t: 10:27:51
